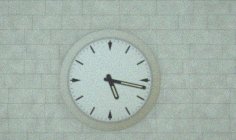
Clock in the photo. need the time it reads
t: 5:17
